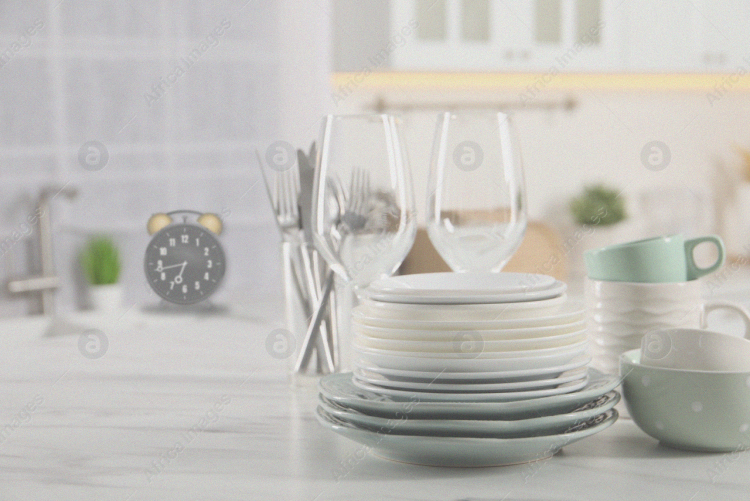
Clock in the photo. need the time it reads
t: 6:43
